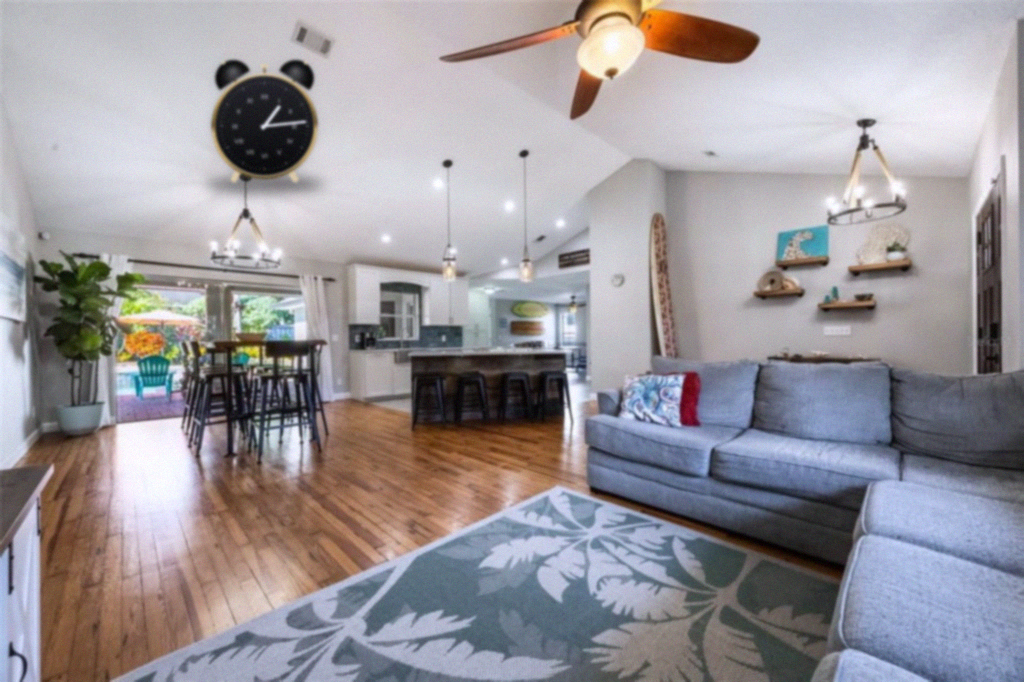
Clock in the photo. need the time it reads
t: 1:14
